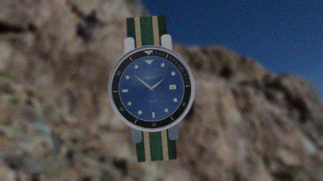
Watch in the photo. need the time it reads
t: 1:52
